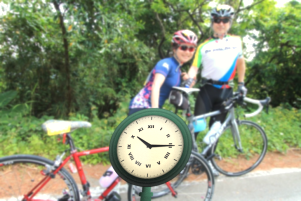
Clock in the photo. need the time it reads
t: 10:15
